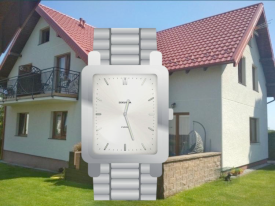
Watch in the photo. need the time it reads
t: 12:27
